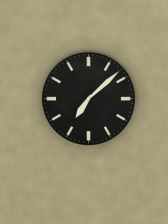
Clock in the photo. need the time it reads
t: 7:08
